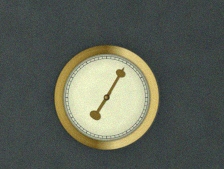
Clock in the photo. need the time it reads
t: 7:05
